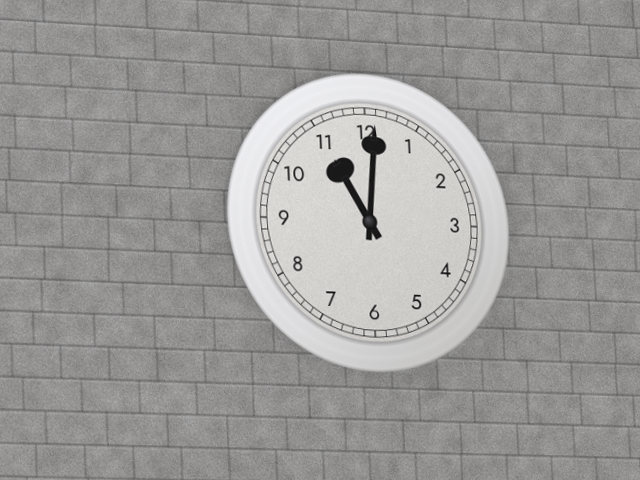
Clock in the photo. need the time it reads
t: 11:01
